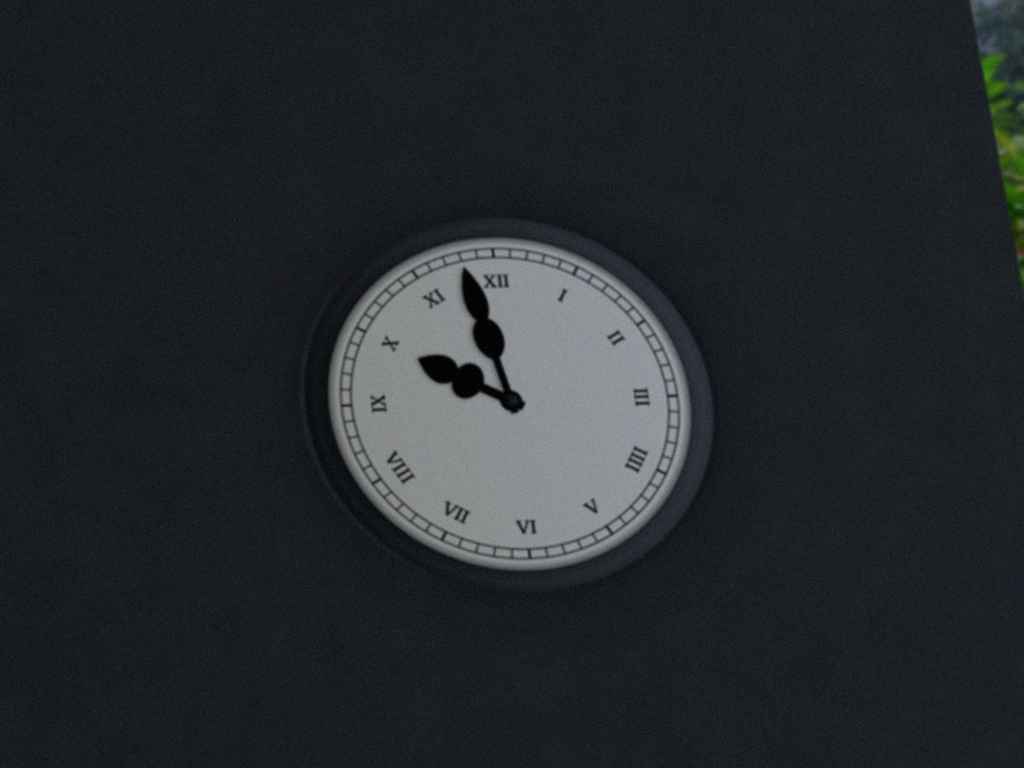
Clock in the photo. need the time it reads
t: 9:58
